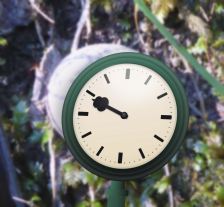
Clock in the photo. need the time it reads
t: 9:49
